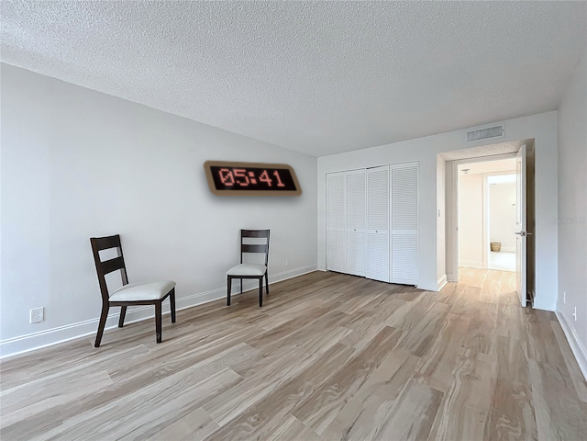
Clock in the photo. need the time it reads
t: 5:41
